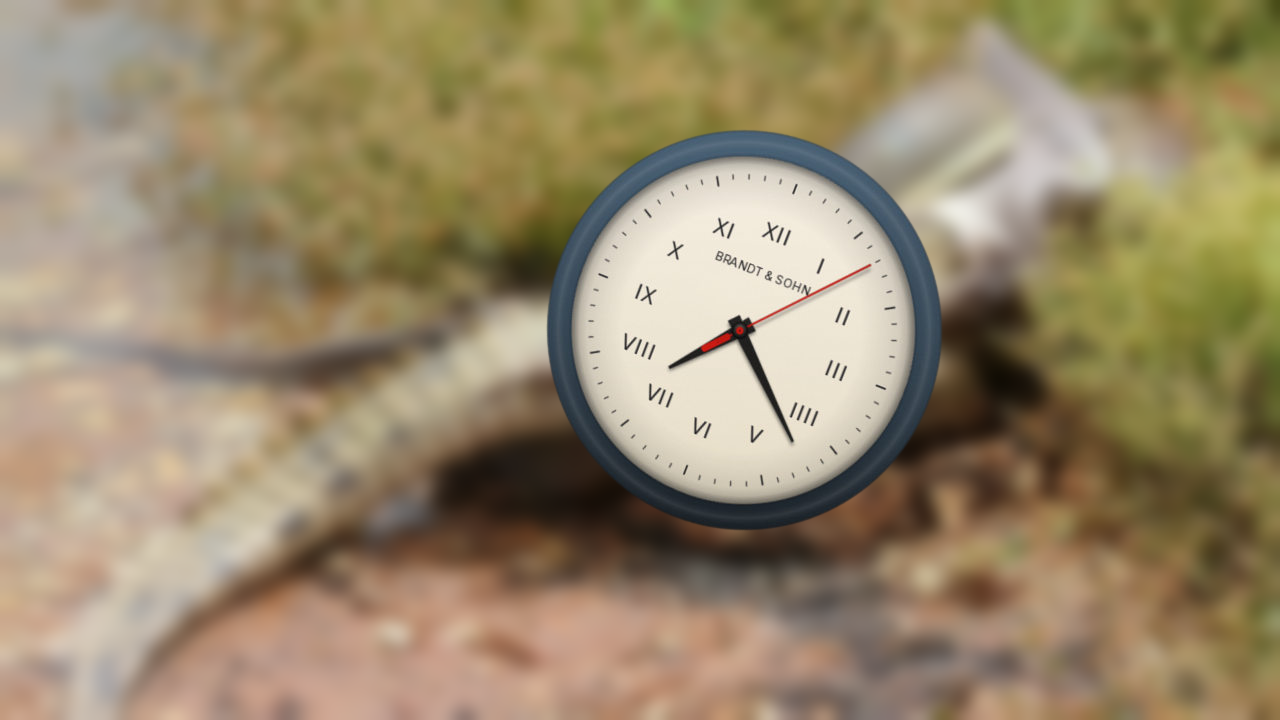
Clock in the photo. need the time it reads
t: 7:22:07
